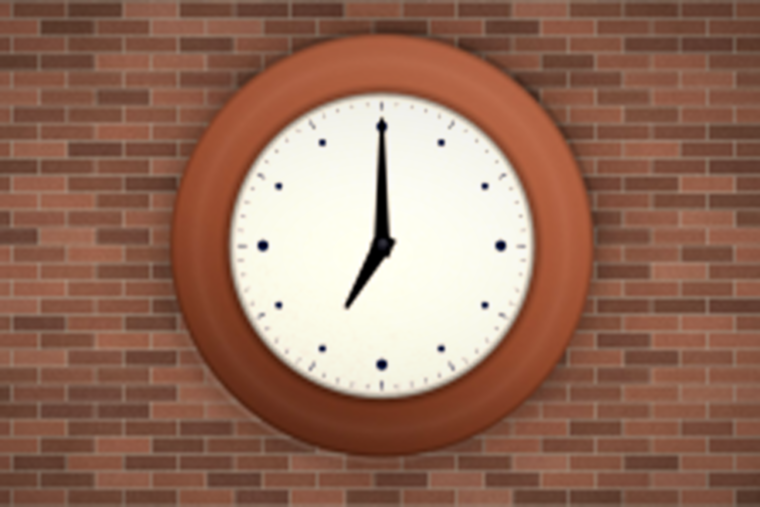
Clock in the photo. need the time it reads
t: 7:00
